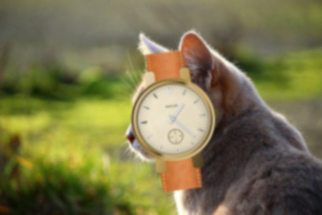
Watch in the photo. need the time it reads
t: 1:23
